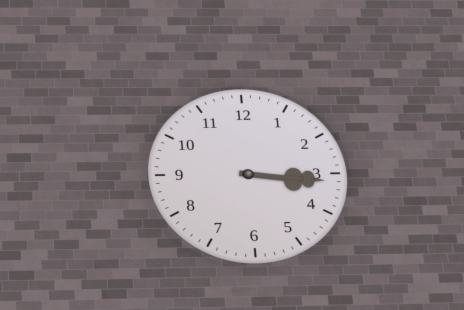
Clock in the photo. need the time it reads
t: 3:16
